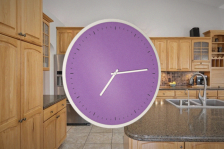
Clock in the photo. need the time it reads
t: 7:14
